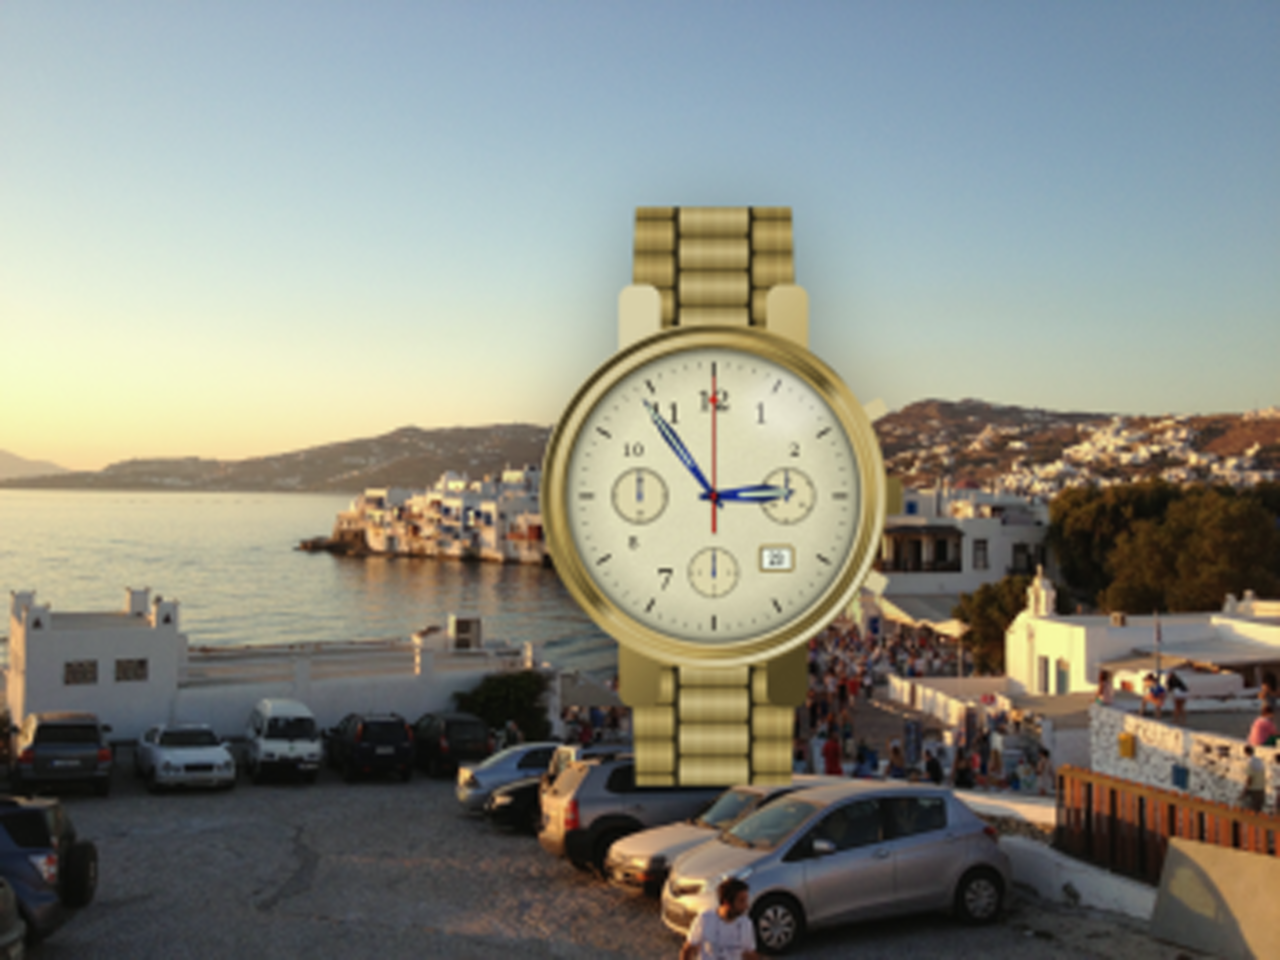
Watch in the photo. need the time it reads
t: 2:54
